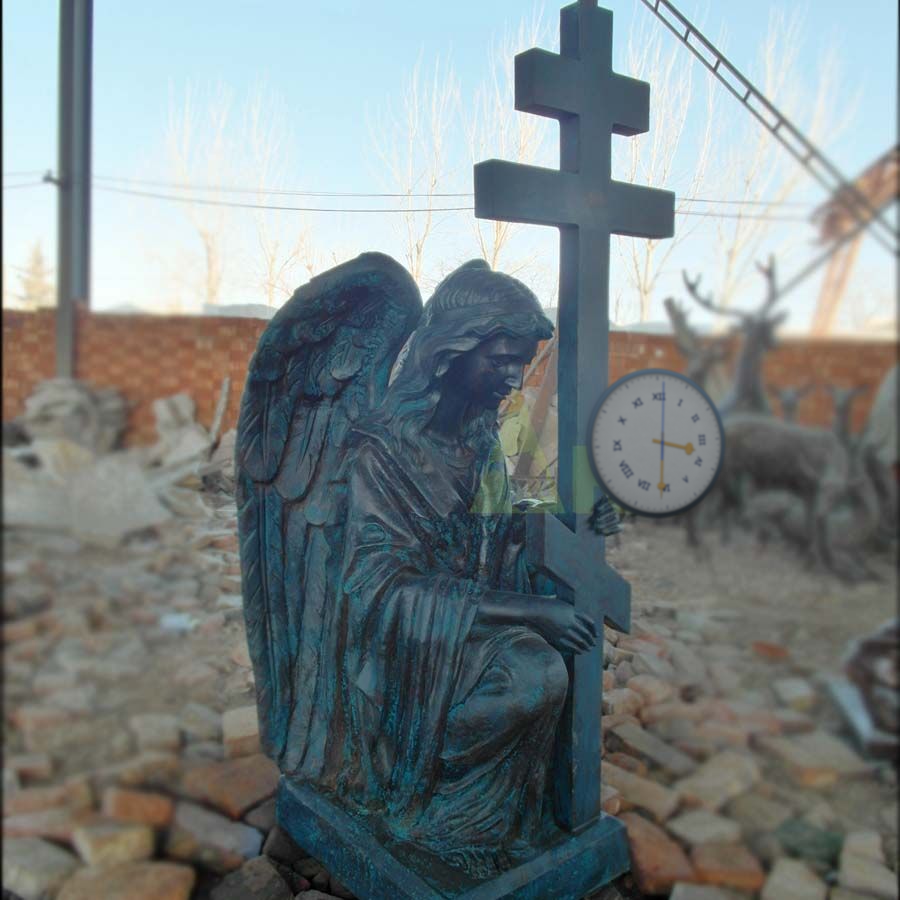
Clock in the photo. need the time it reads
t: 3:31:01
